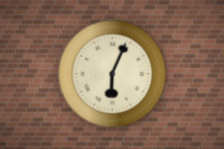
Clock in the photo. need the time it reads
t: 6:04
